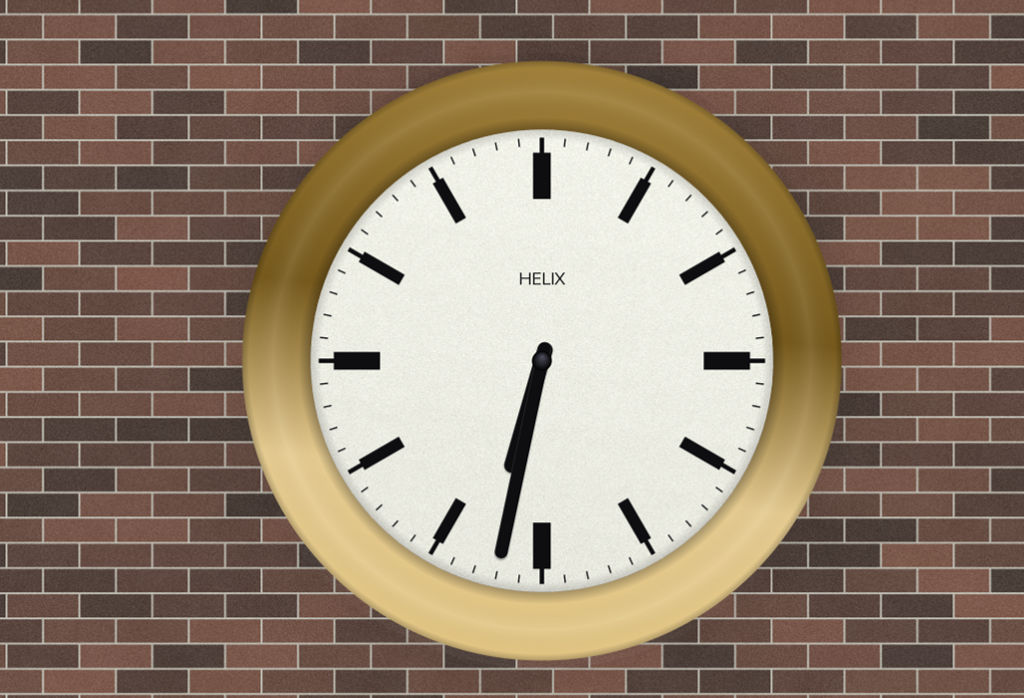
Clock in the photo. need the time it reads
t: 6:32
